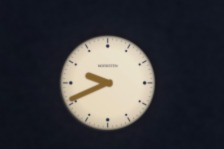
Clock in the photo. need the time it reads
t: 9:41
